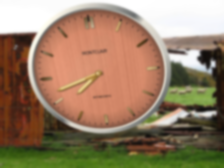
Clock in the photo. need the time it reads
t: 7:42
